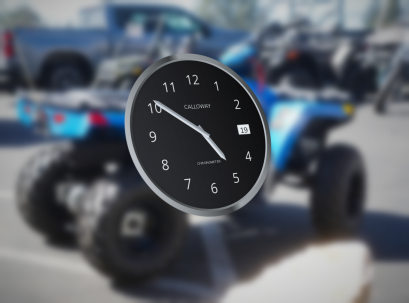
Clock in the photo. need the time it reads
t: 4:51
